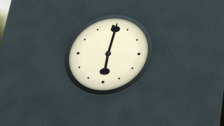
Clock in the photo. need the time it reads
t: 6:01
